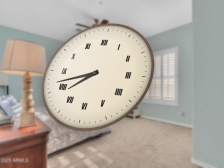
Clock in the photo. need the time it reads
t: 7:42
